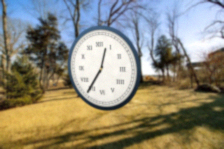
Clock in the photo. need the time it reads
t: 12:36
